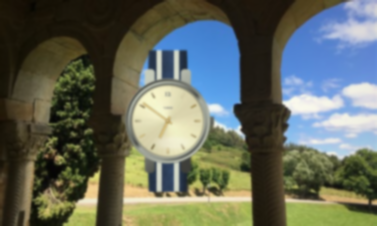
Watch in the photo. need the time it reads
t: 6:51
